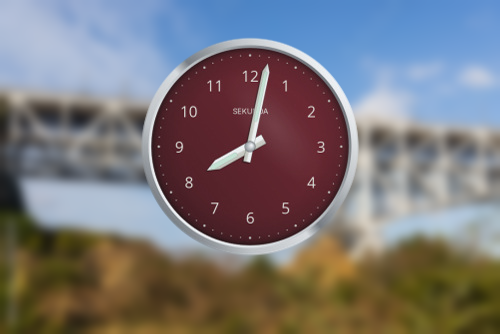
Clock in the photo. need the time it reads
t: 8:02
